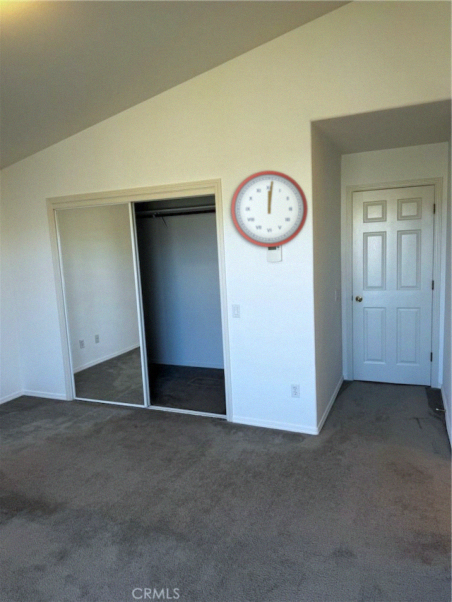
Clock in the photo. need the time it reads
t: 12:01
